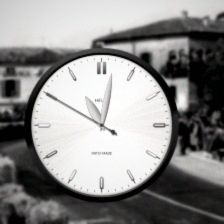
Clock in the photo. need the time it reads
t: 11:01:50
